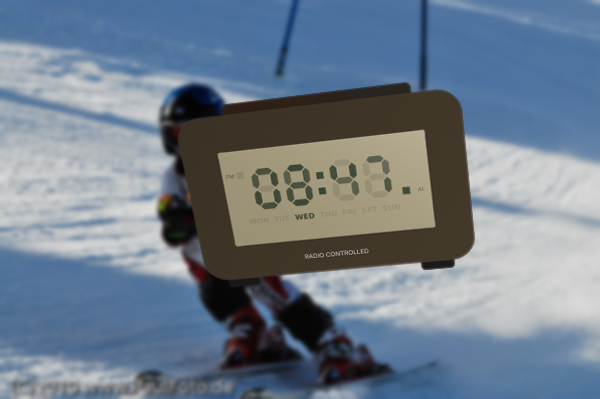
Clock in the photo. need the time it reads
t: 8:47
